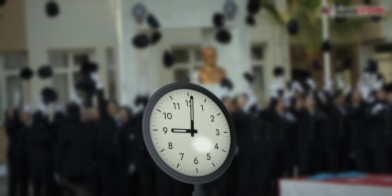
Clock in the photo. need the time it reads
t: 9:01
